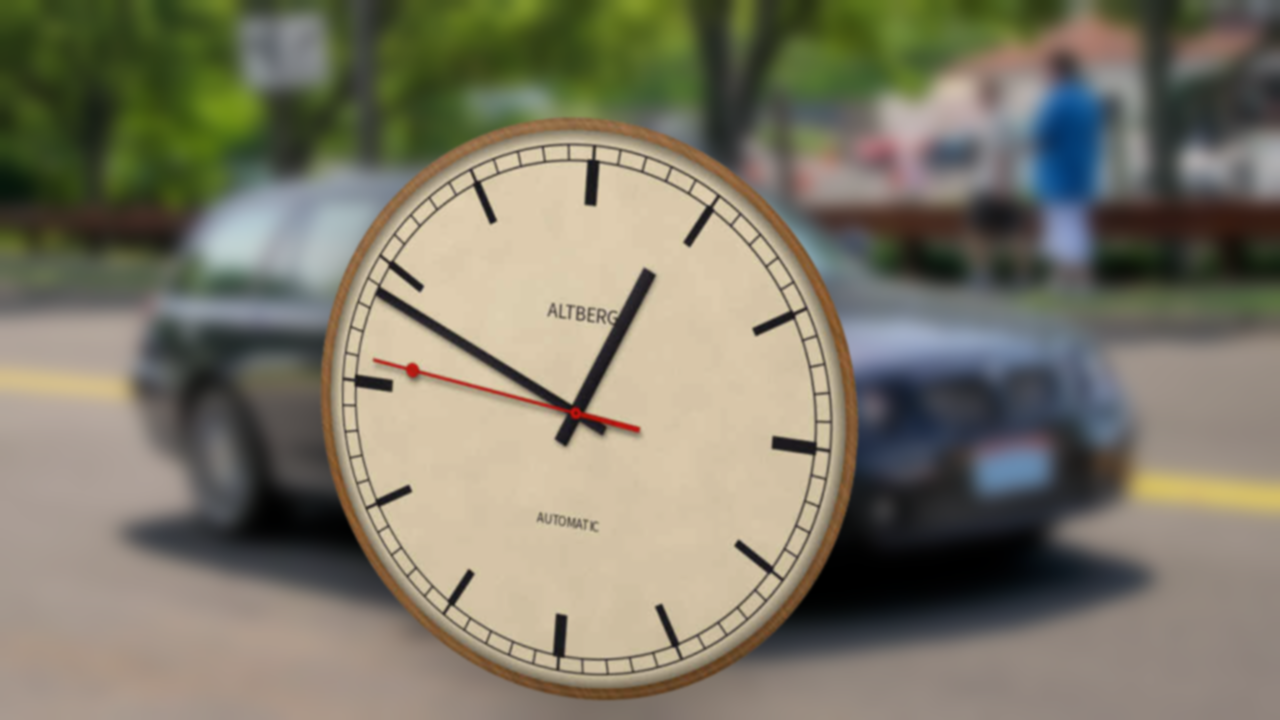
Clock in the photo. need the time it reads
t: 12:48:46
